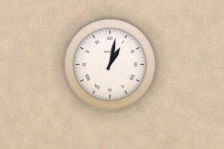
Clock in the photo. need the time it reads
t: 1:02
